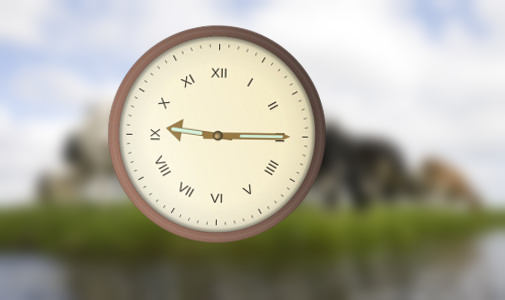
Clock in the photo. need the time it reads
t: 9:15
